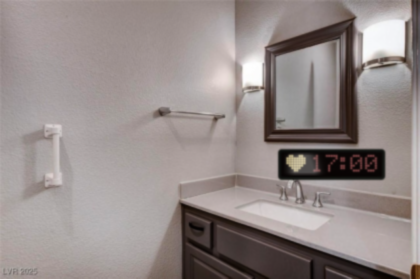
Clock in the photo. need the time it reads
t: 17:00
